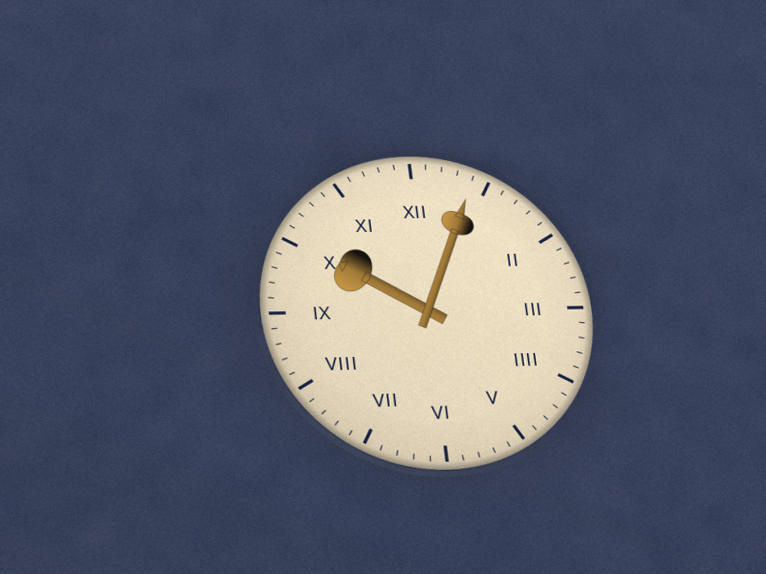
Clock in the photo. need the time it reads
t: 10:04
